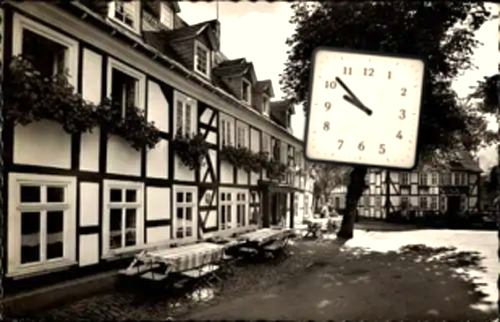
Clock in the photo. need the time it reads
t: 9:52
